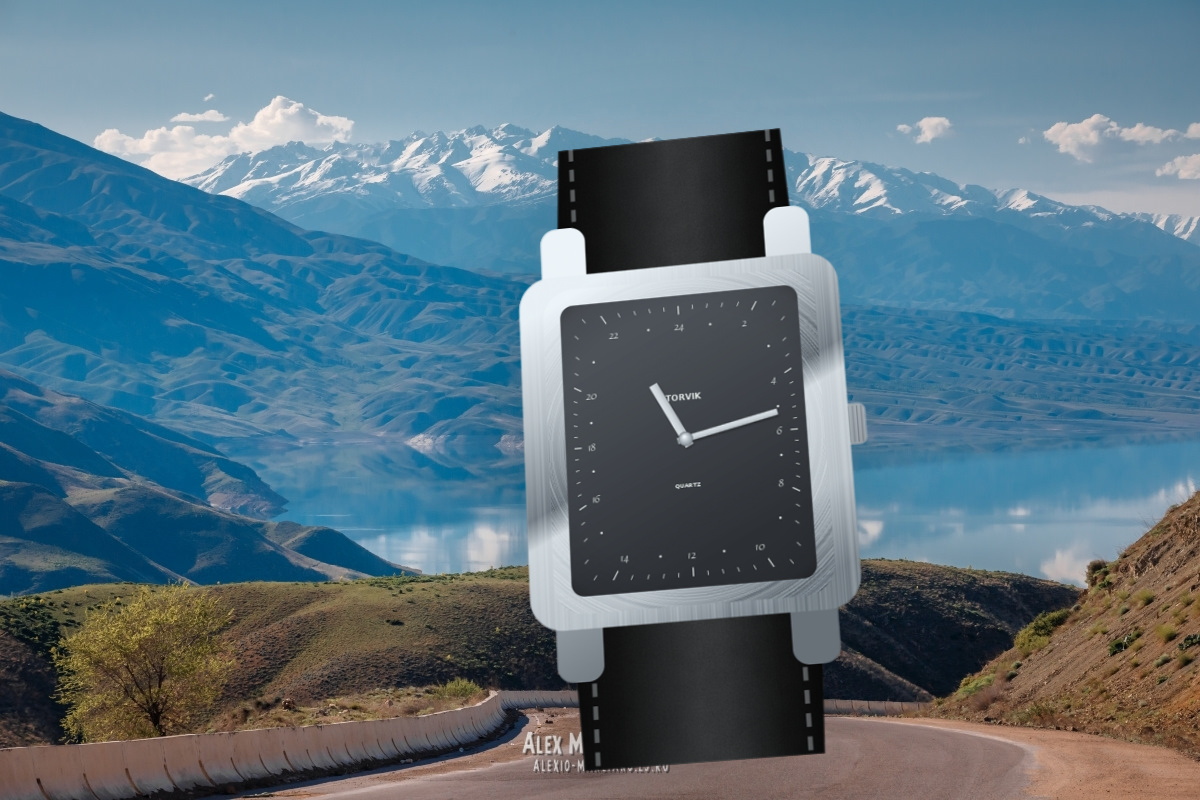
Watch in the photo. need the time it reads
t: 22:13
